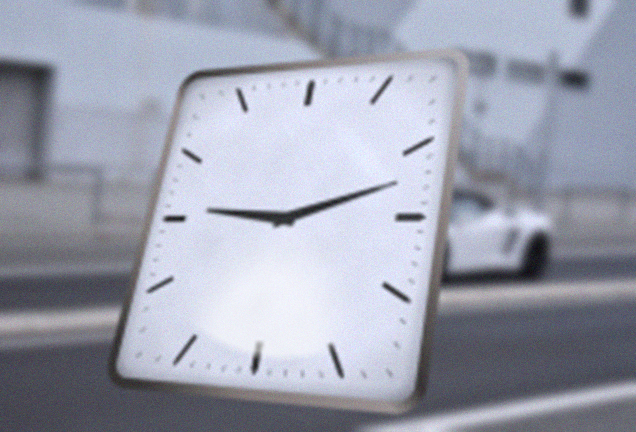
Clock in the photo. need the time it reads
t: 9:12
